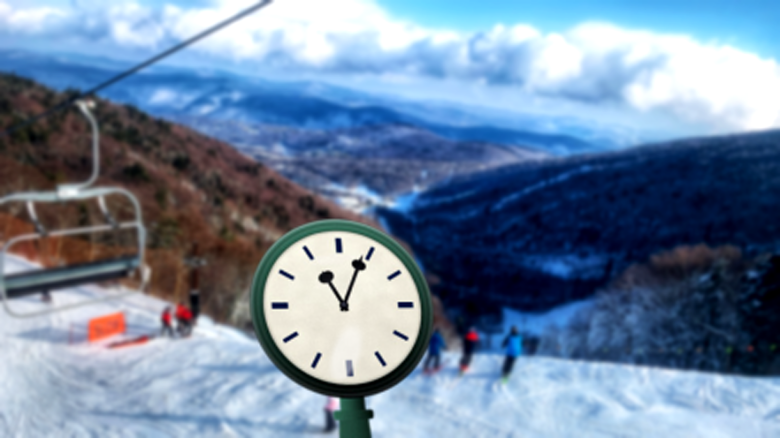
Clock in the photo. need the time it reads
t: 11:04
